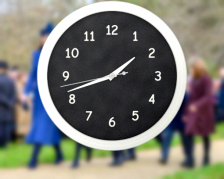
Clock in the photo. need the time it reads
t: 1:41:43
